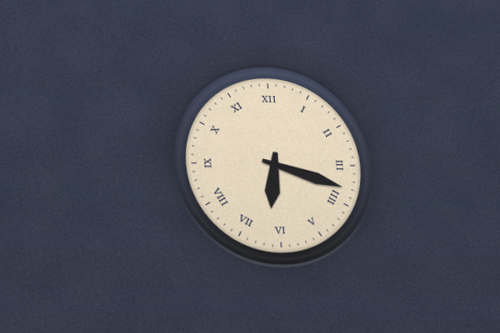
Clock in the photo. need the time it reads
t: 6:18
